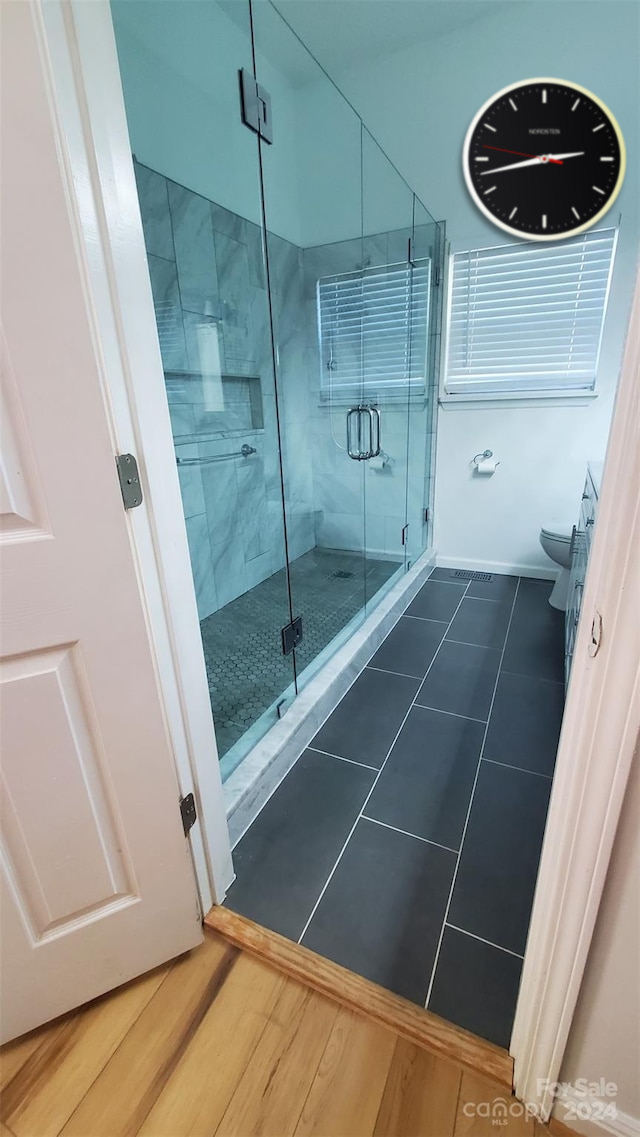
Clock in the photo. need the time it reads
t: 2:42:47
